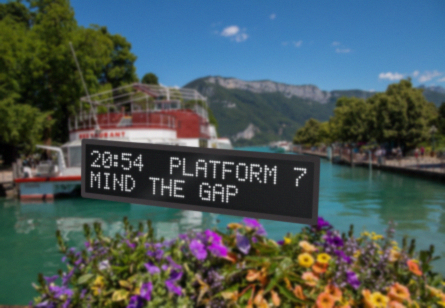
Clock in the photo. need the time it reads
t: 20:54
